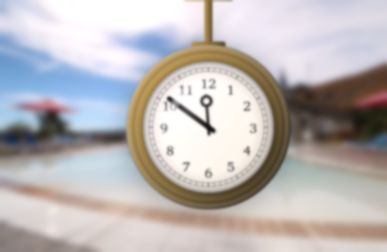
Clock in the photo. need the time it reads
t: 11:51
